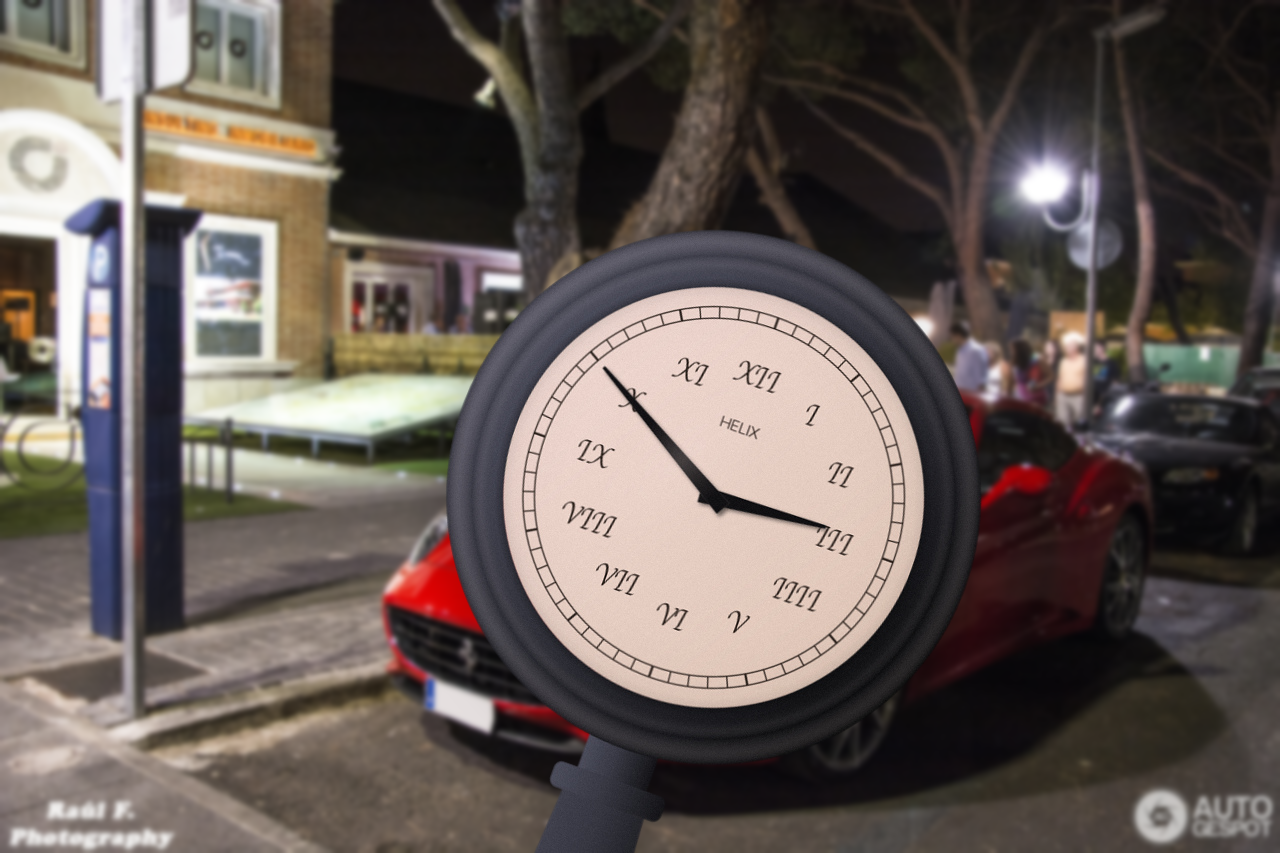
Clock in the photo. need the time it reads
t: 2:50
